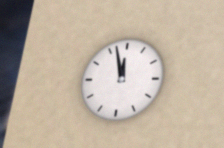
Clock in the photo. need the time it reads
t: 11:57
